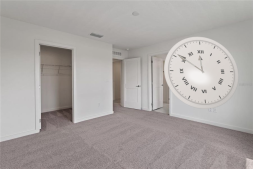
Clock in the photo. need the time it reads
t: 11:51
